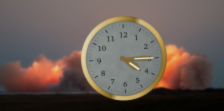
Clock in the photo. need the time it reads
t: 4:15
